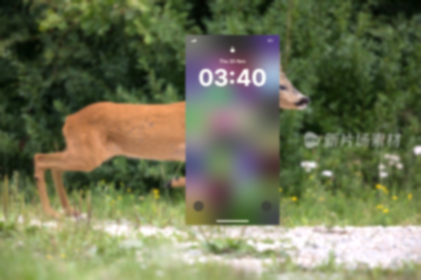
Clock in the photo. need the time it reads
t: 3:40
